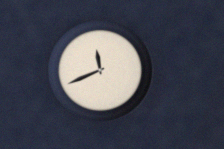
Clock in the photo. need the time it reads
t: 11:41
